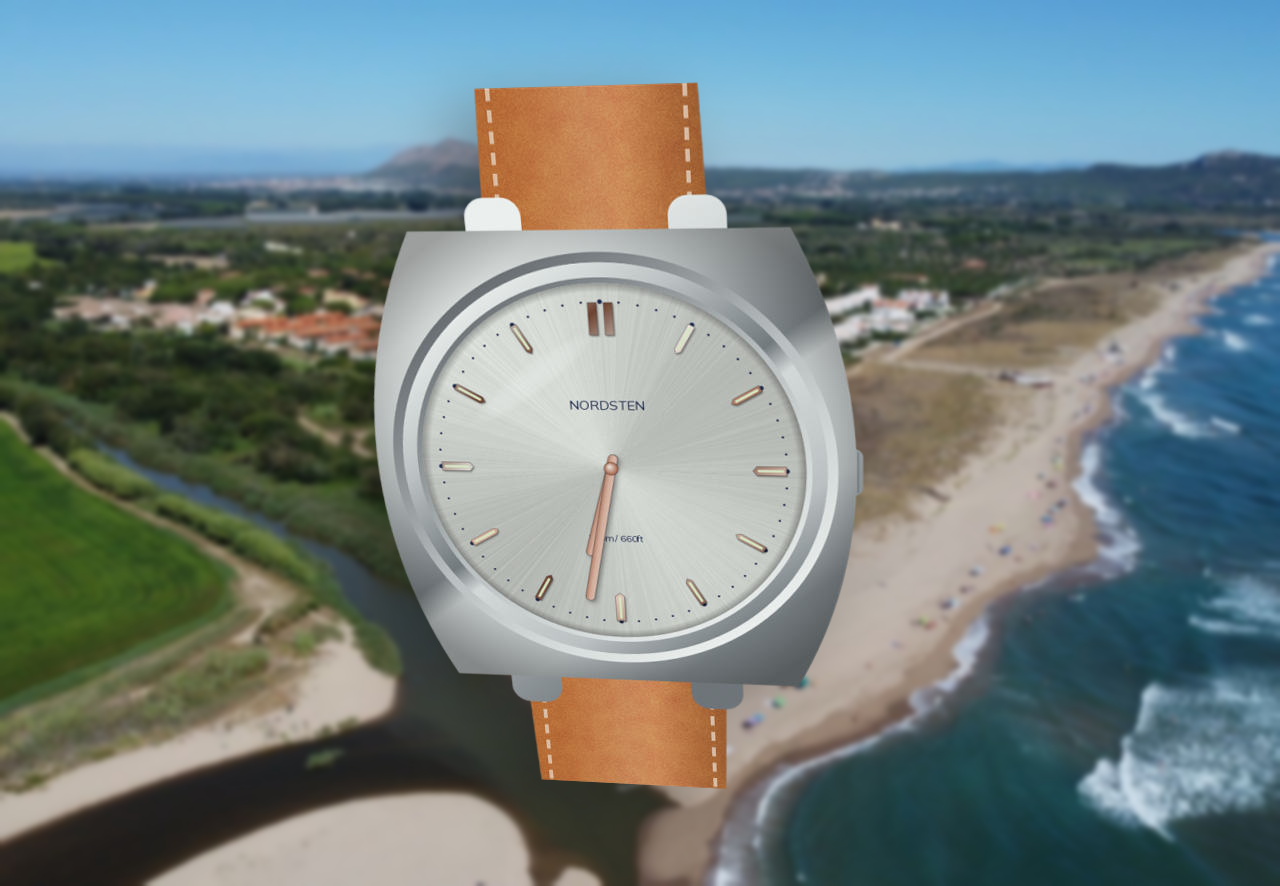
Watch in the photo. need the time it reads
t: 6:32
